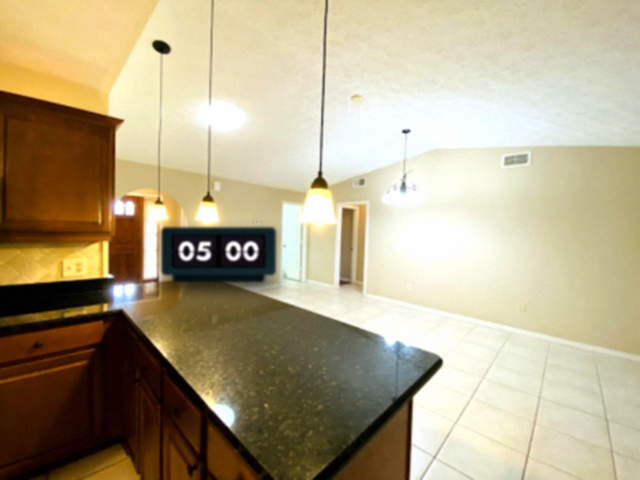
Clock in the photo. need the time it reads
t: 5:00
